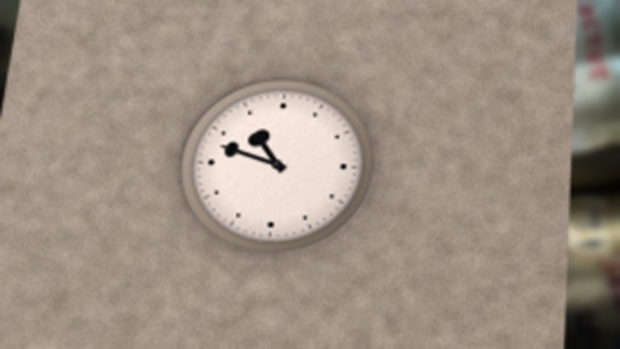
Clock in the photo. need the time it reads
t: 10:48
